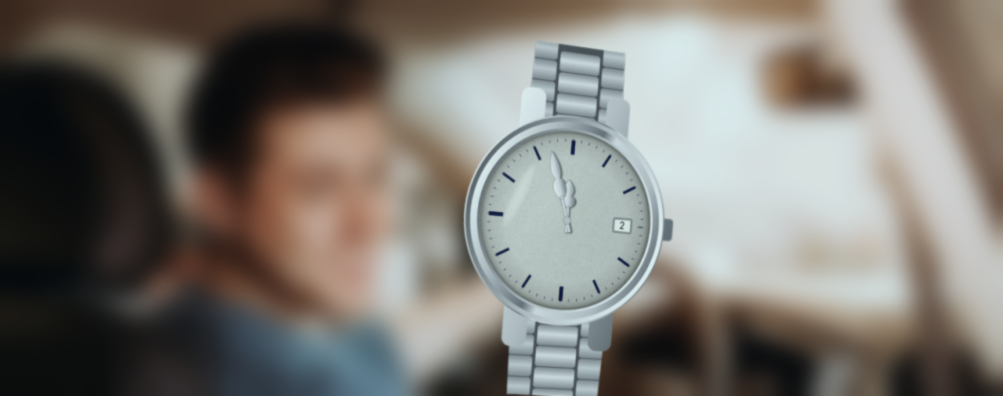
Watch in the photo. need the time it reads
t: 11:57
